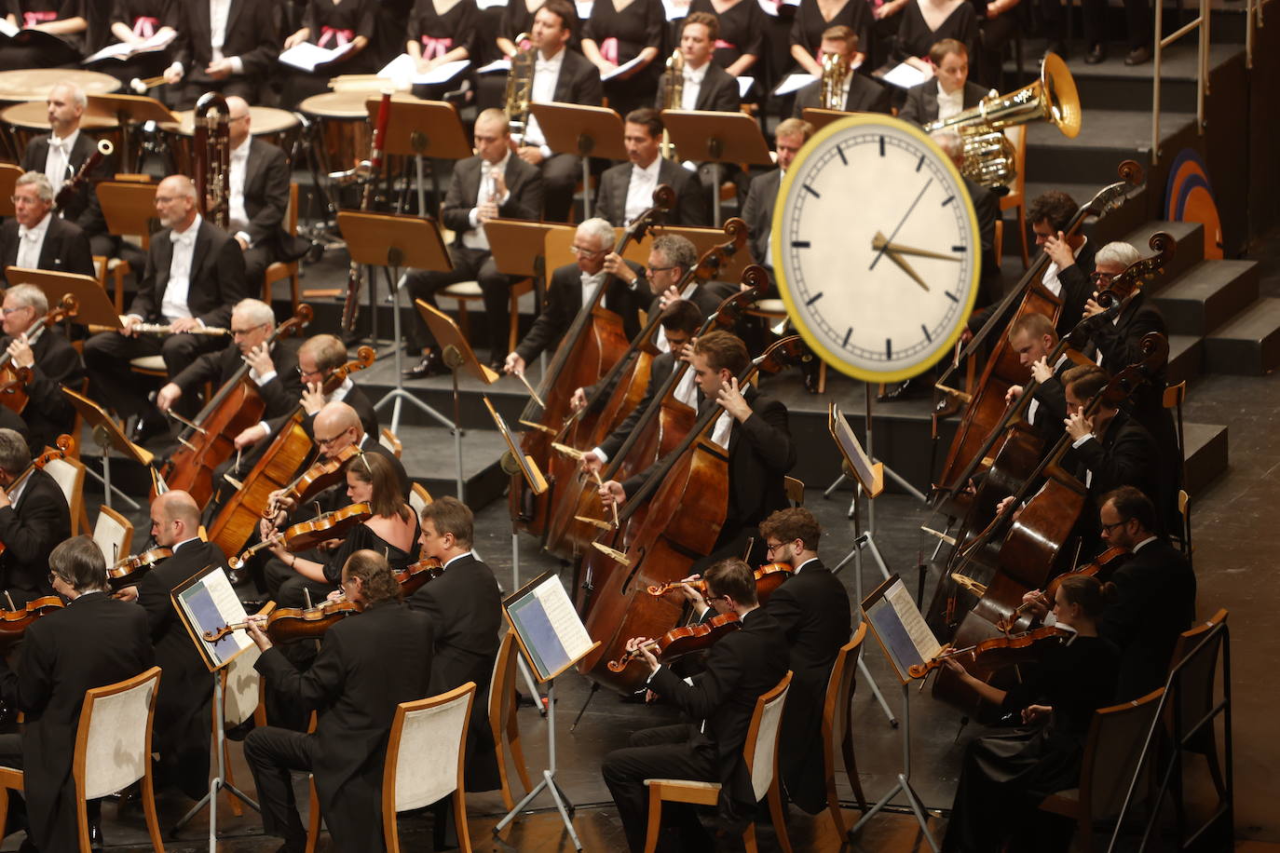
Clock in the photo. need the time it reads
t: 4:16:07
